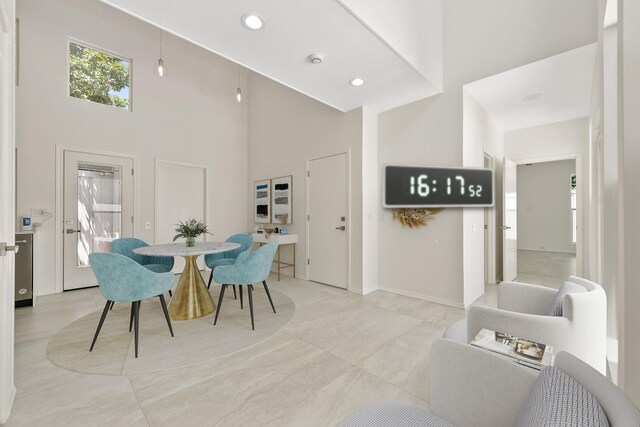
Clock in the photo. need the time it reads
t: 16:17:52
